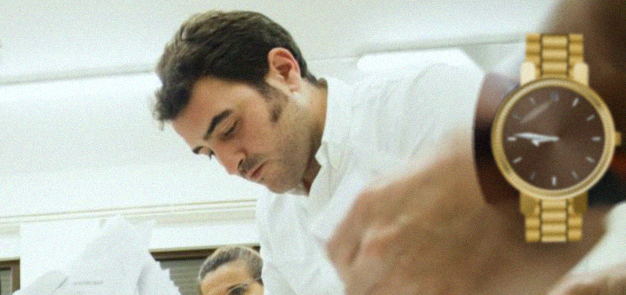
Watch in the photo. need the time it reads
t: 8:46
